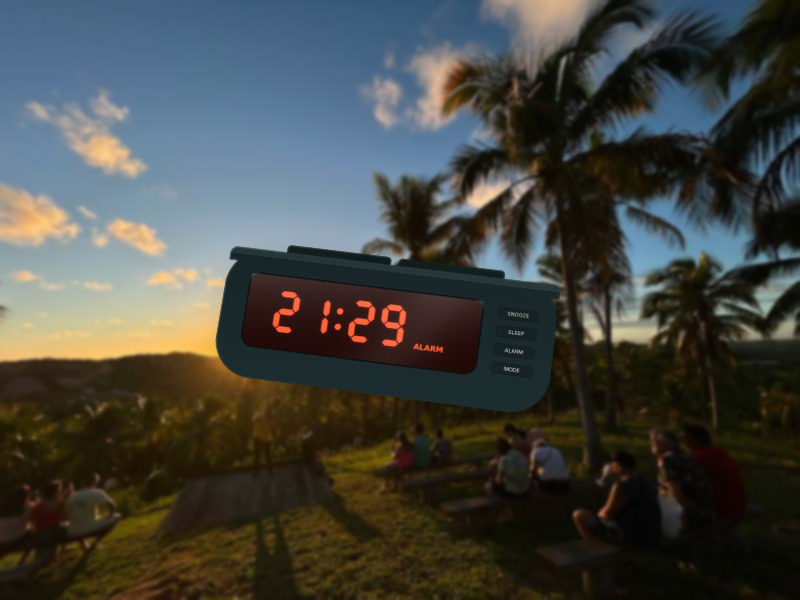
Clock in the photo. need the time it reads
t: 21:29
